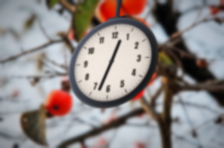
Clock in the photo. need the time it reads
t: 12:33
